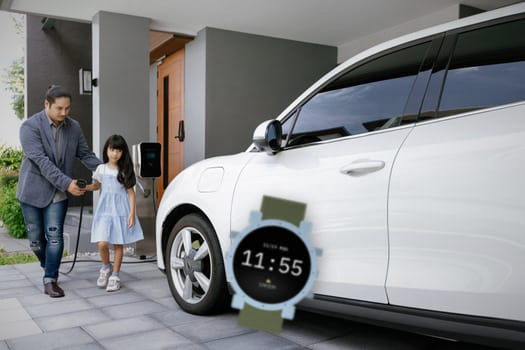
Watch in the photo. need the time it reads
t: 11:55
